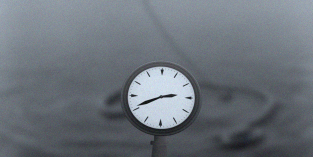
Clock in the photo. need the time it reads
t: 2:41
